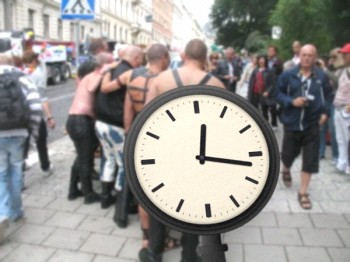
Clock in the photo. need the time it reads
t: 12:17
